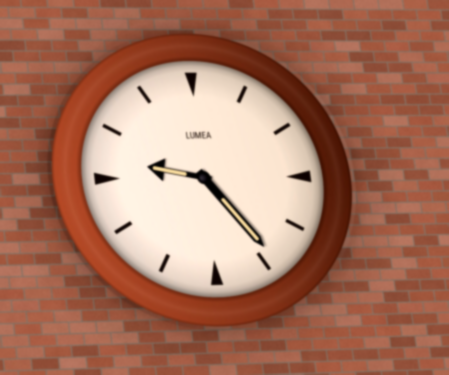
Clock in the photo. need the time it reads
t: 9:24
